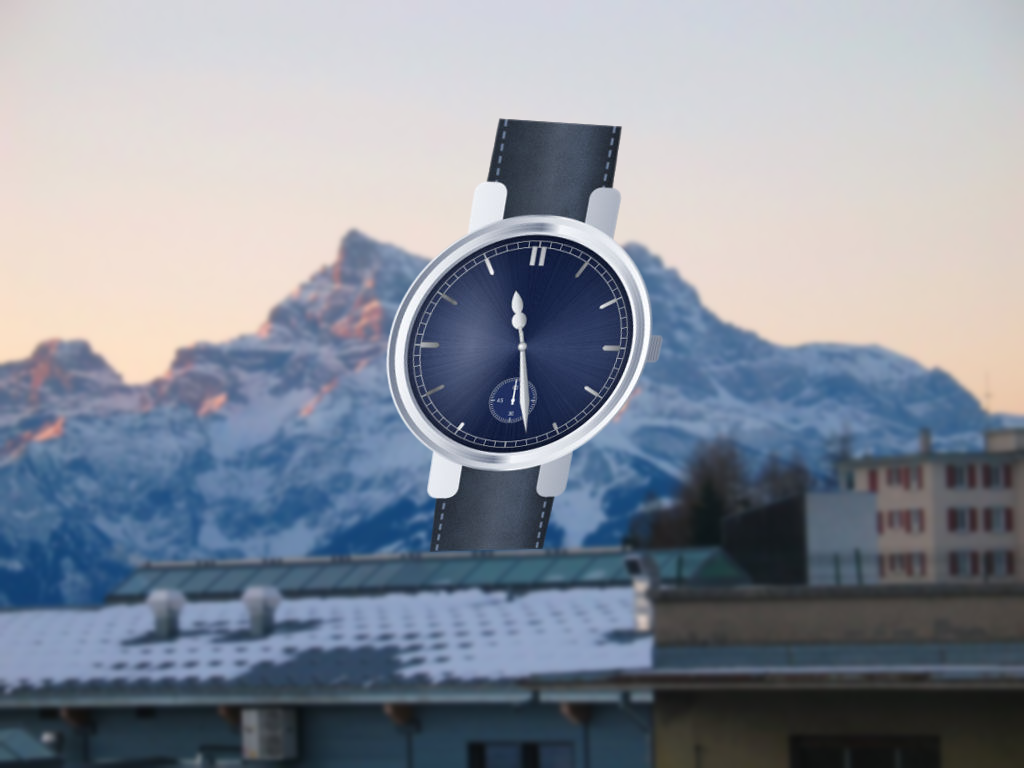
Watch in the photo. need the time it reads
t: 11:28
